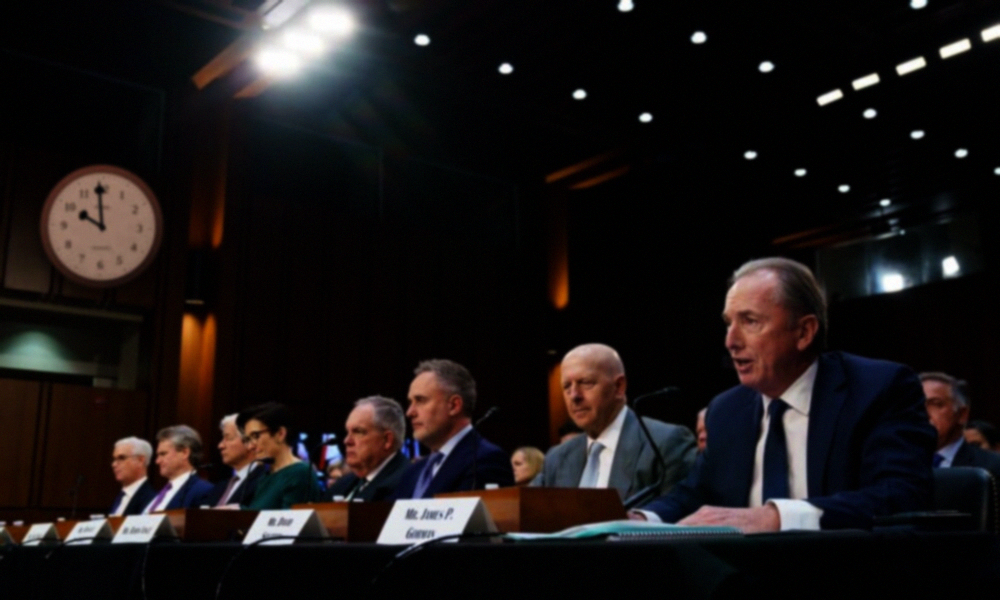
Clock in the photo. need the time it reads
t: 9:59
